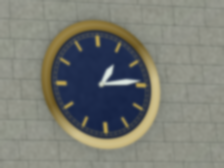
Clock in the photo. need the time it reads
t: 1:14
